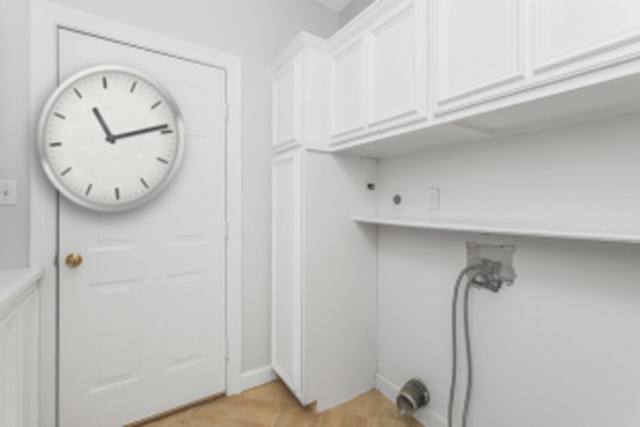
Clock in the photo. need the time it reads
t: 11:14
